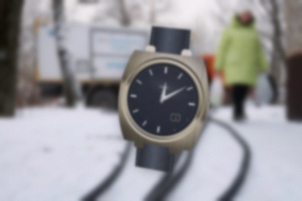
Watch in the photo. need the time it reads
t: 12:09
